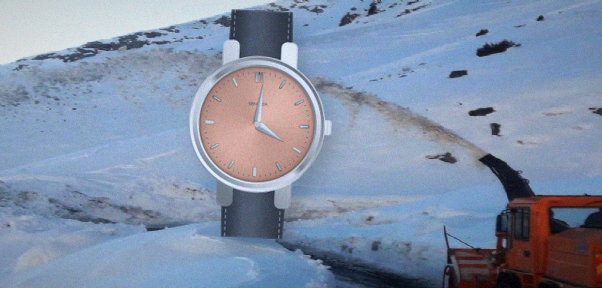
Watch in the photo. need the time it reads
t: 4:01
